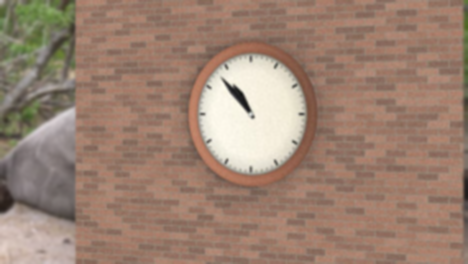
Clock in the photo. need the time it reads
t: 10:53
